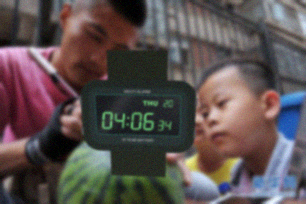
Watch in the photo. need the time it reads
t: 4:06
